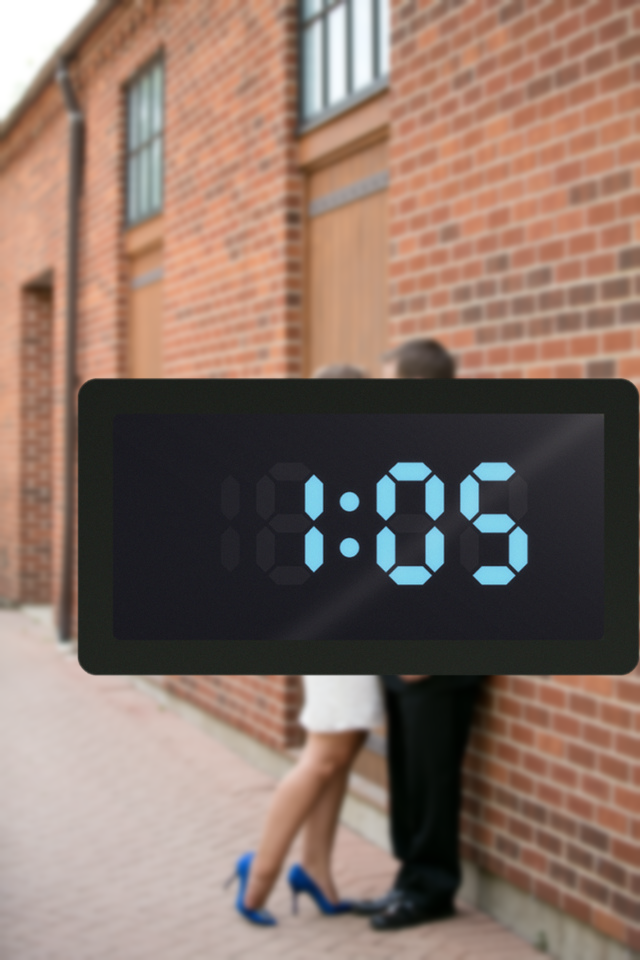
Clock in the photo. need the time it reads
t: 1:05
